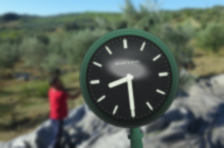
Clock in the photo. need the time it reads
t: 8:30
